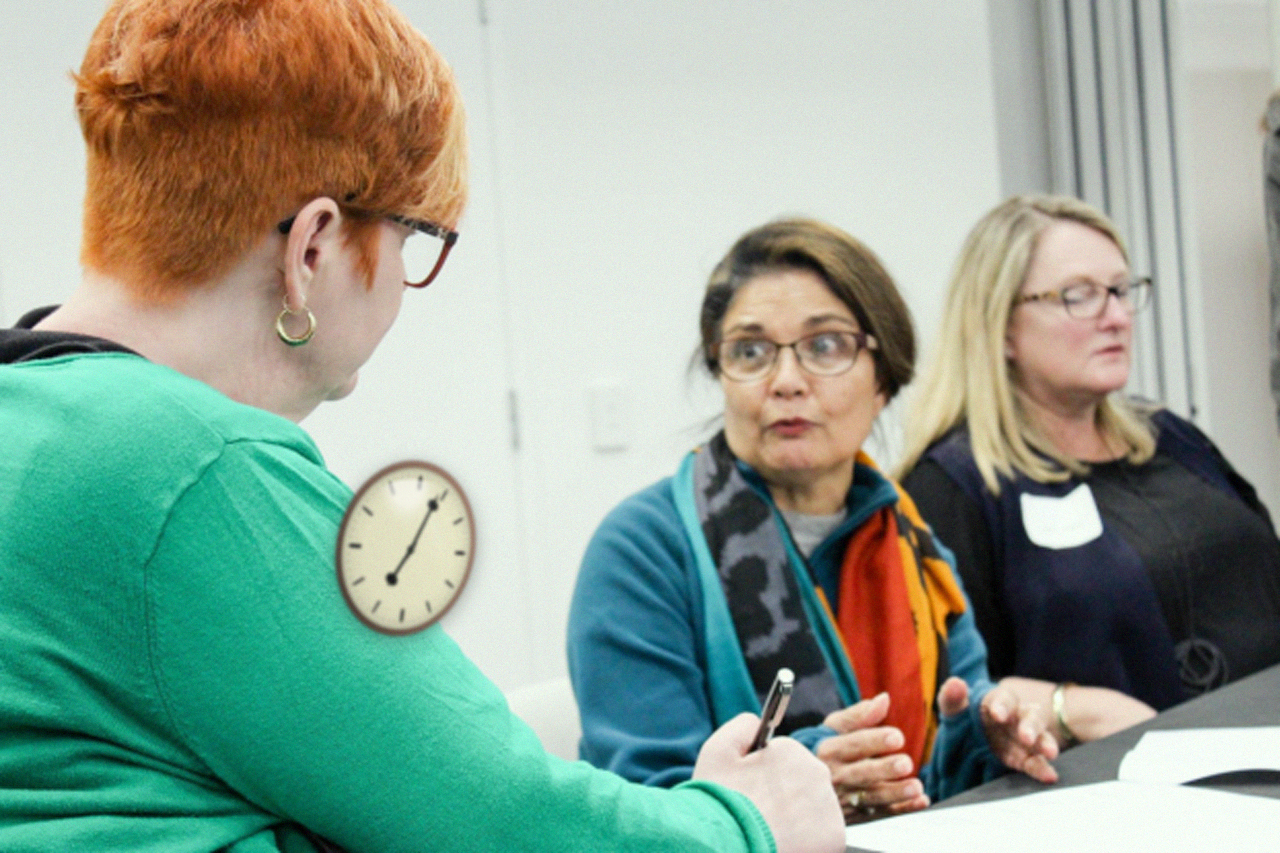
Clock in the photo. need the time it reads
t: 7:04
